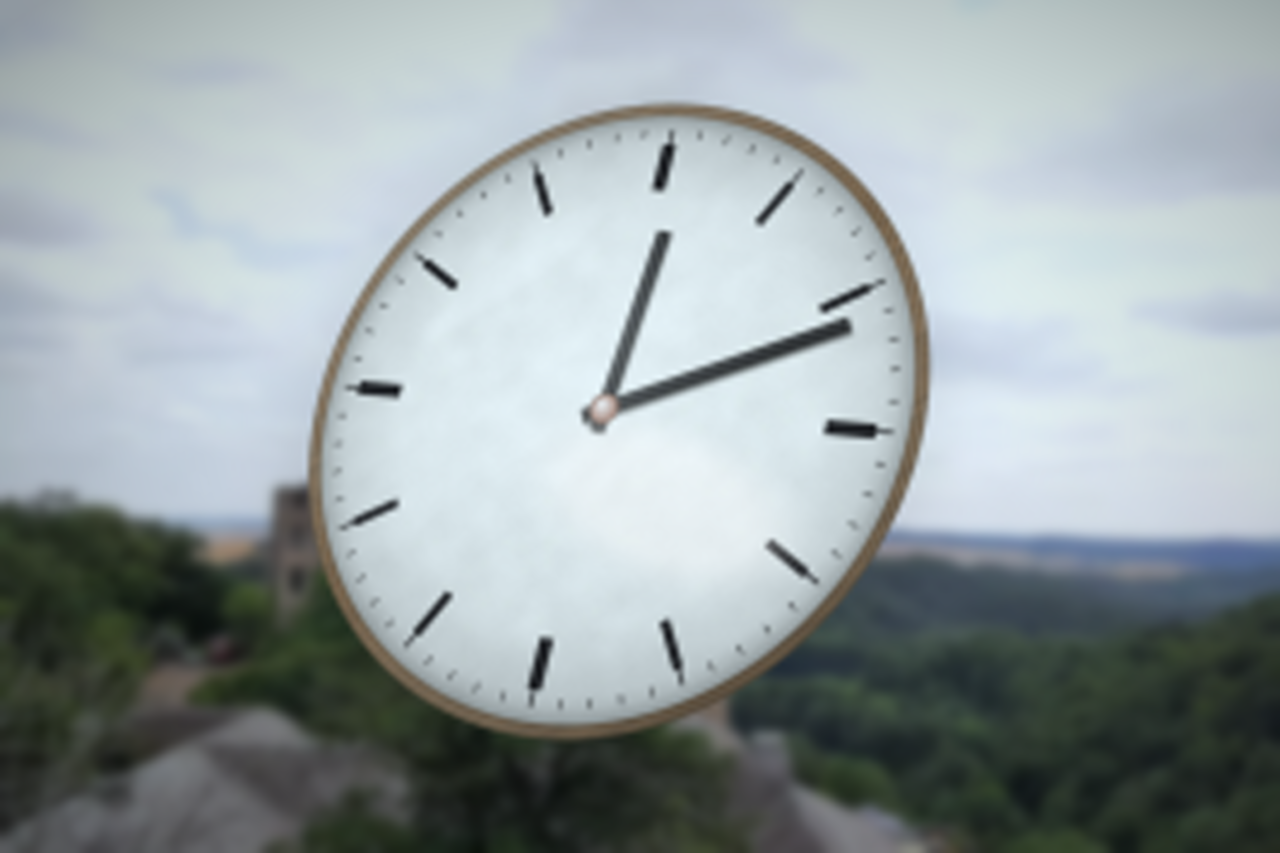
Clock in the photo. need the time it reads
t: 12:11
